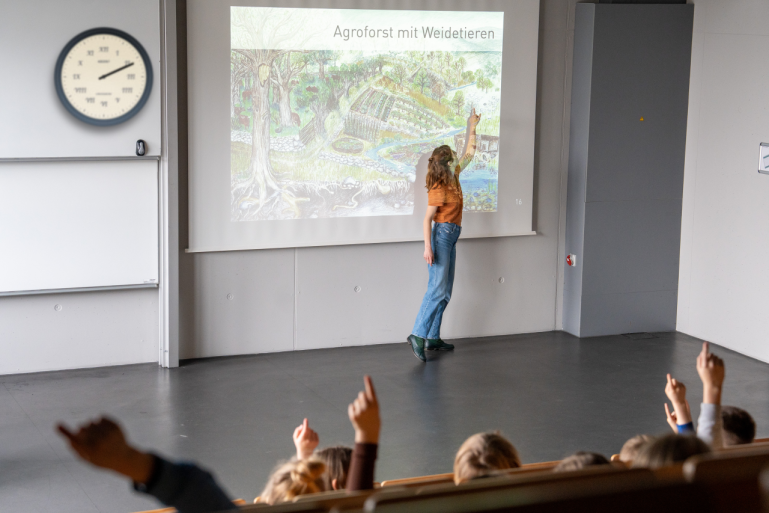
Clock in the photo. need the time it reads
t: 2:11
